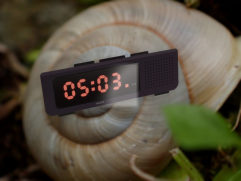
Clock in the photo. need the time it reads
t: 5:03
